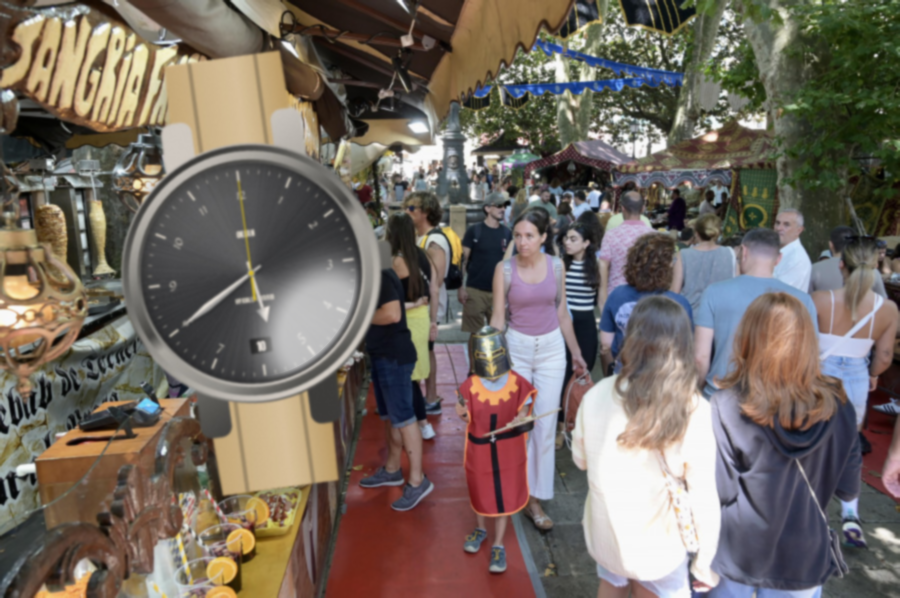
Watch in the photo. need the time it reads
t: 5:40:00
